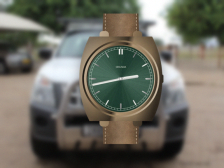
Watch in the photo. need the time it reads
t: 2:43
